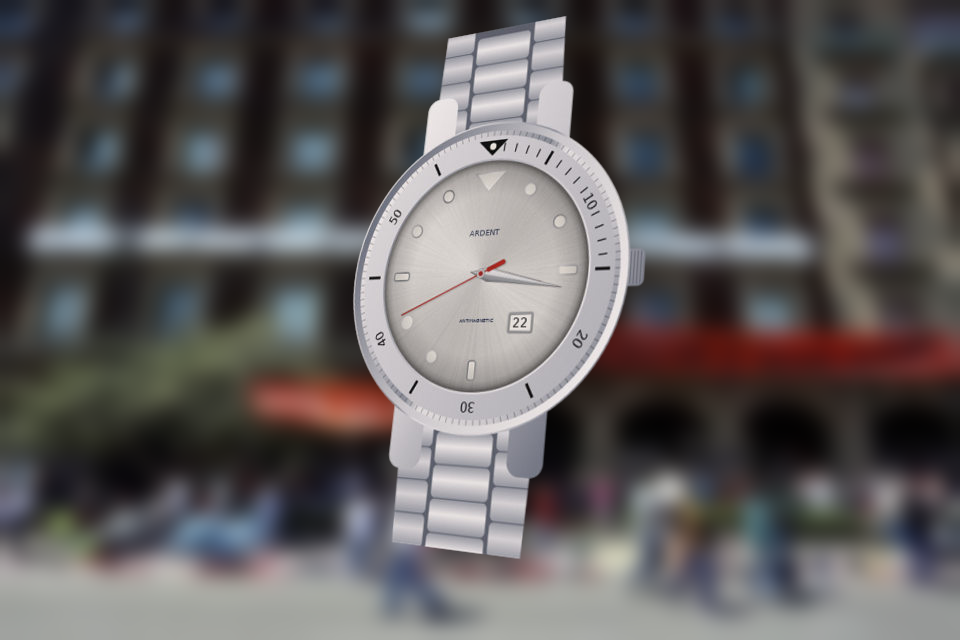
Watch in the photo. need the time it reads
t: 3:16:41
